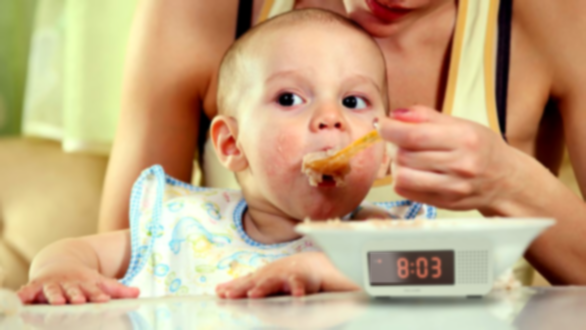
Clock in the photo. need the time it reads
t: 8:03
